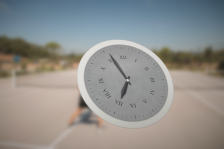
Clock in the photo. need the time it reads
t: 6:56
